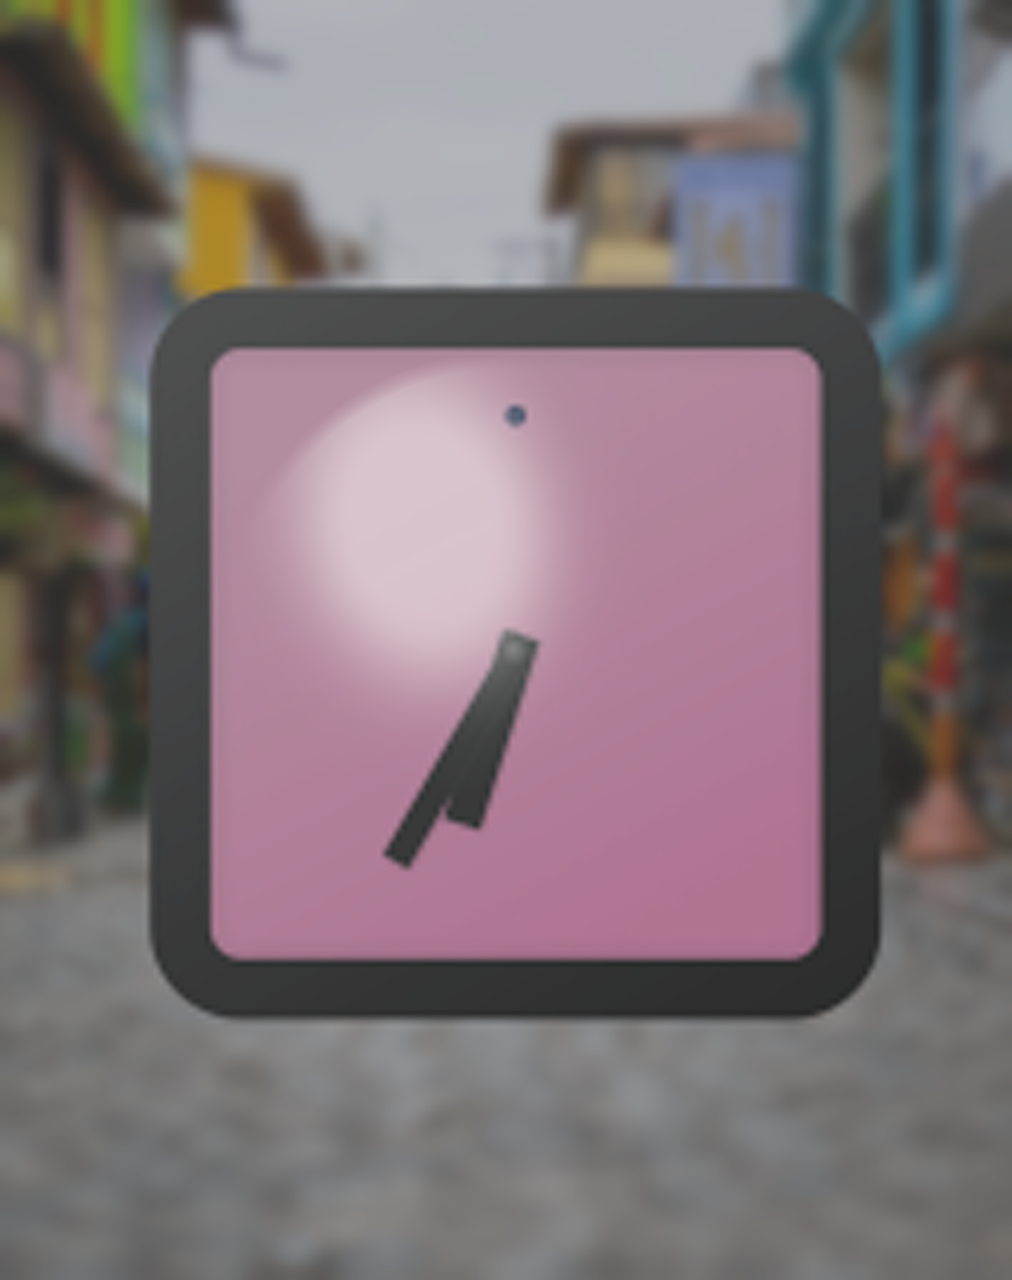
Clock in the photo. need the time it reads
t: 6:35
